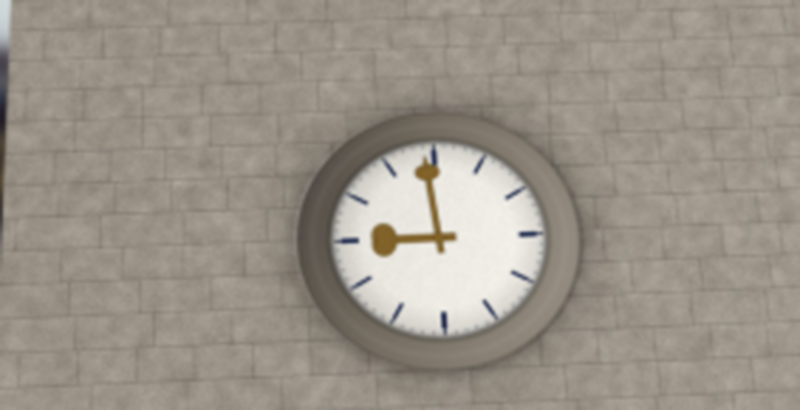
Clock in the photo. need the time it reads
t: 8:59
